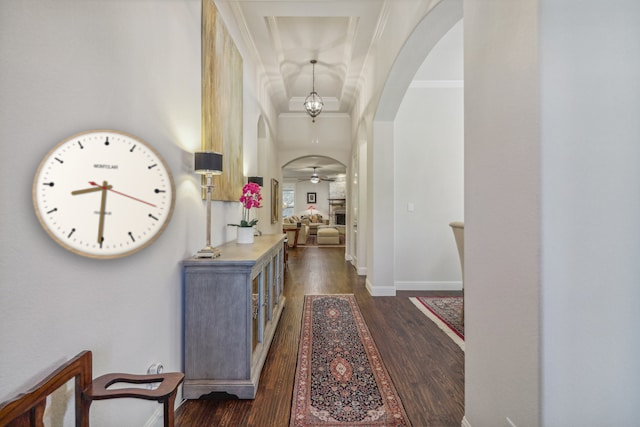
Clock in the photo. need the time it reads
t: 8:30:18
